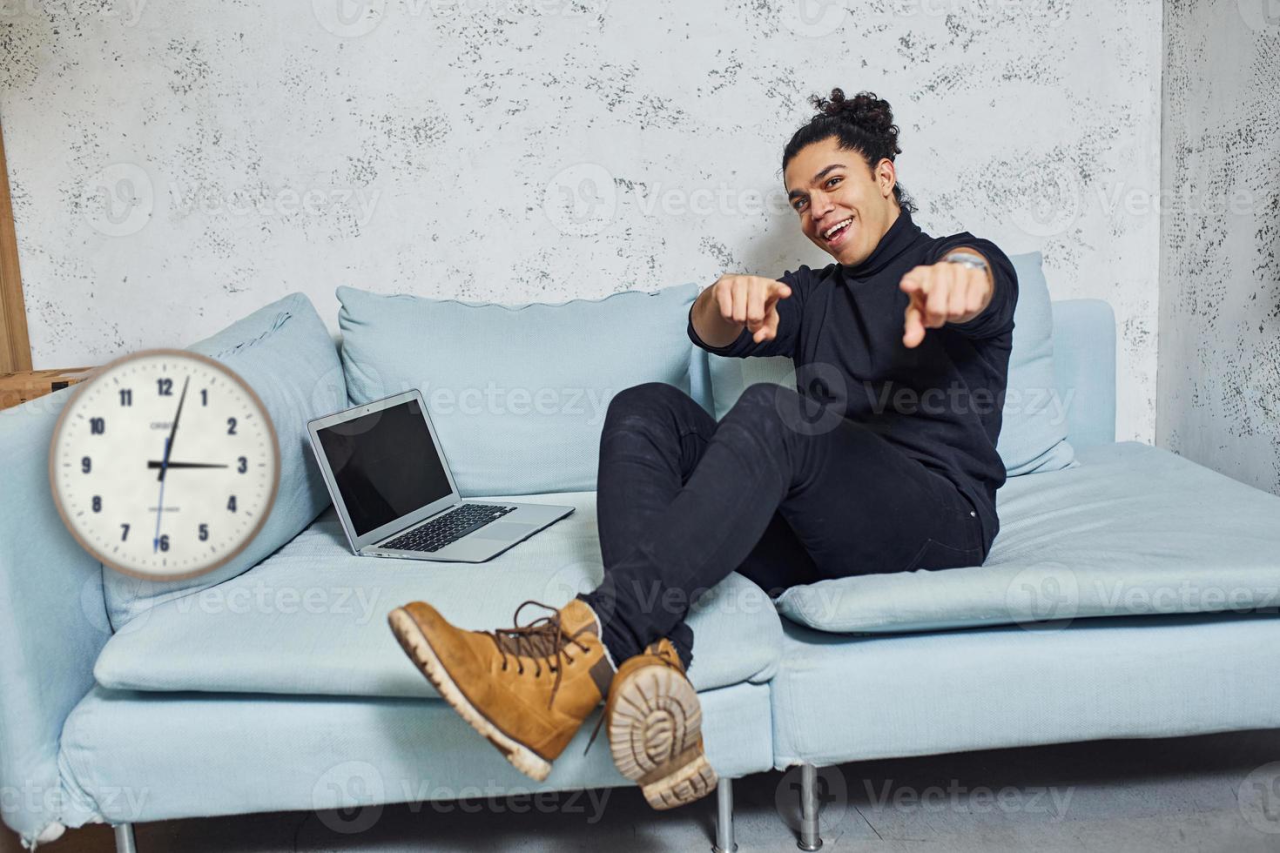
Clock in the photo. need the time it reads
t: 3:02:31
